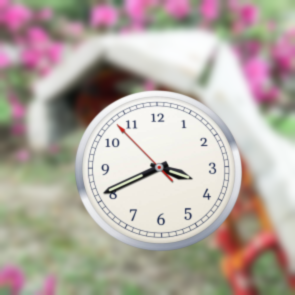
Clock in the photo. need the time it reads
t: 3:40:53
